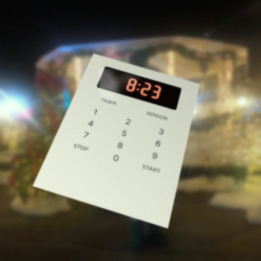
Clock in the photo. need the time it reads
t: 8:23
